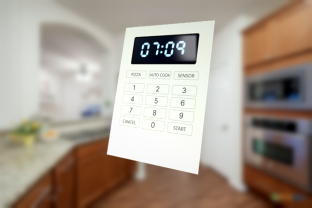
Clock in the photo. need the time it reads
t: 7:09
